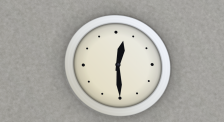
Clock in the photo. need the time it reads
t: 12:30
